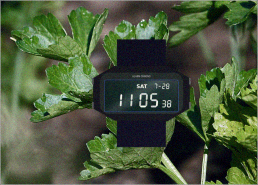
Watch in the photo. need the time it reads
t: 11:05:38
